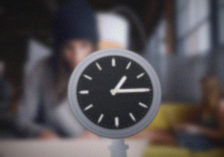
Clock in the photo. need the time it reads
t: 1:15
